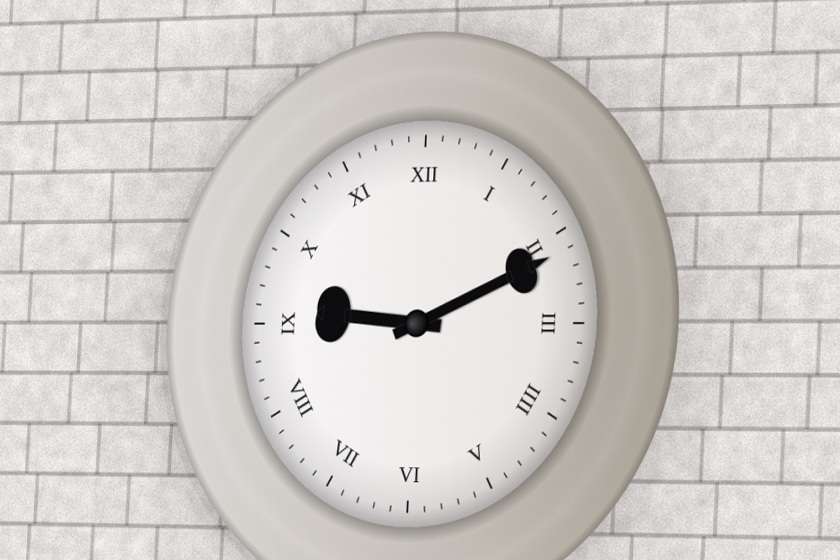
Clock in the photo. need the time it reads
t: 9:11
